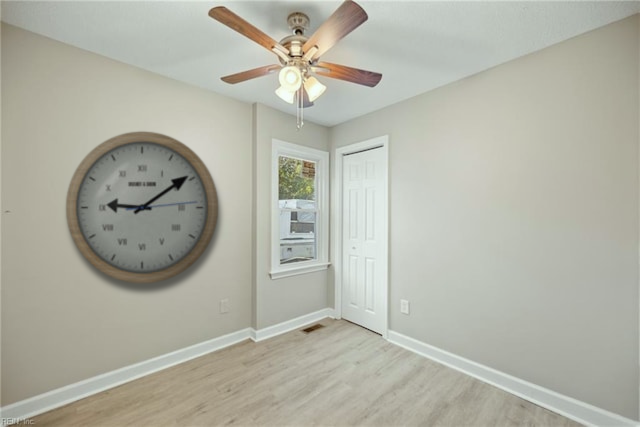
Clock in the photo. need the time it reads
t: 9:09:14
